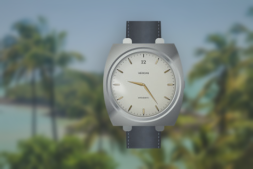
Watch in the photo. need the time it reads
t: 9:24
